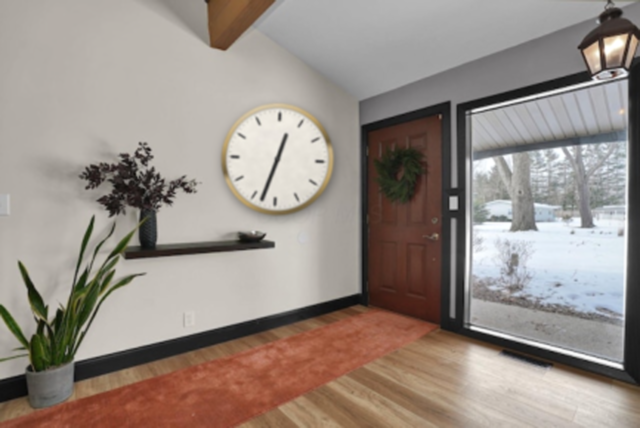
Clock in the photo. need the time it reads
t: 12:33
